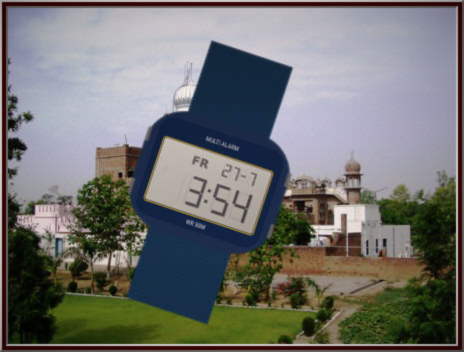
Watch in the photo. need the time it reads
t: 3:54
